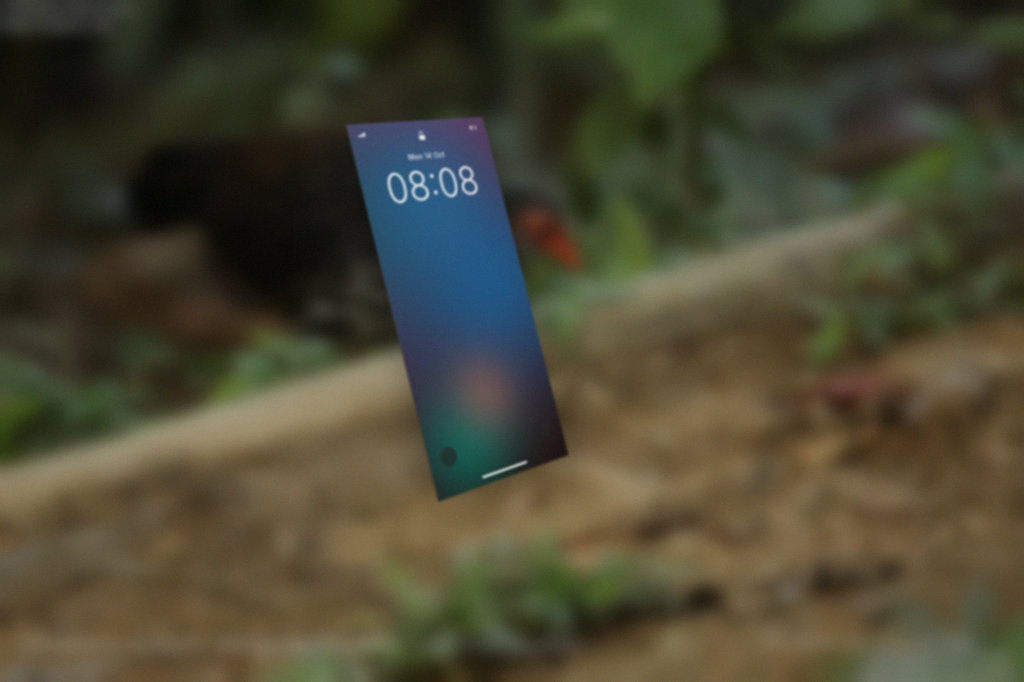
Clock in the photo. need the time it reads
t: 8:08
